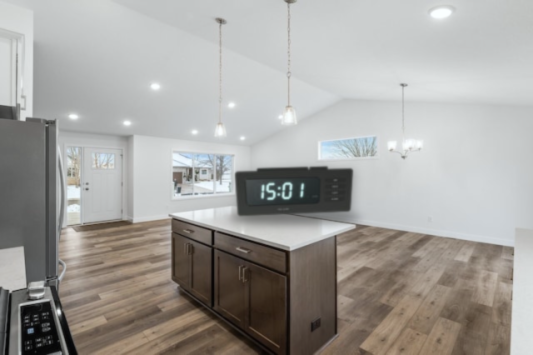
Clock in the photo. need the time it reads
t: 15:01
